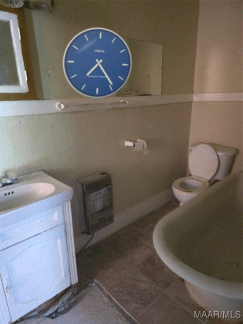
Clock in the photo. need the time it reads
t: 7:24
